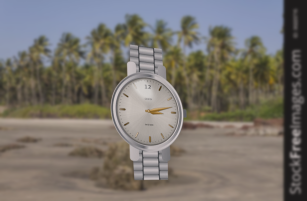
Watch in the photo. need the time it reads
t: 3:13
